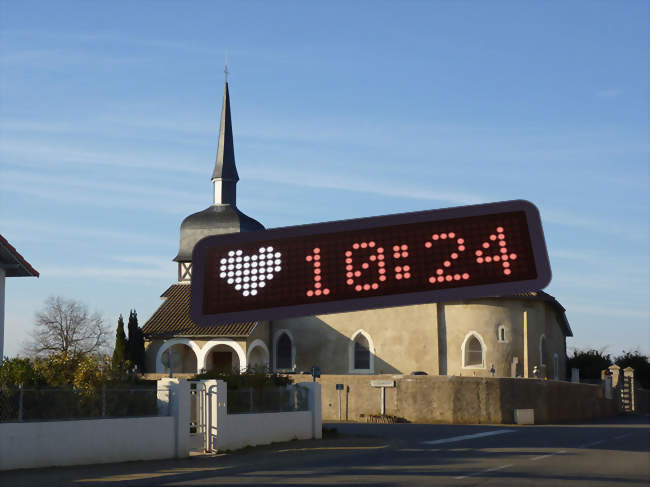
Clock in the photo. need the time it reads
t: 10:24
